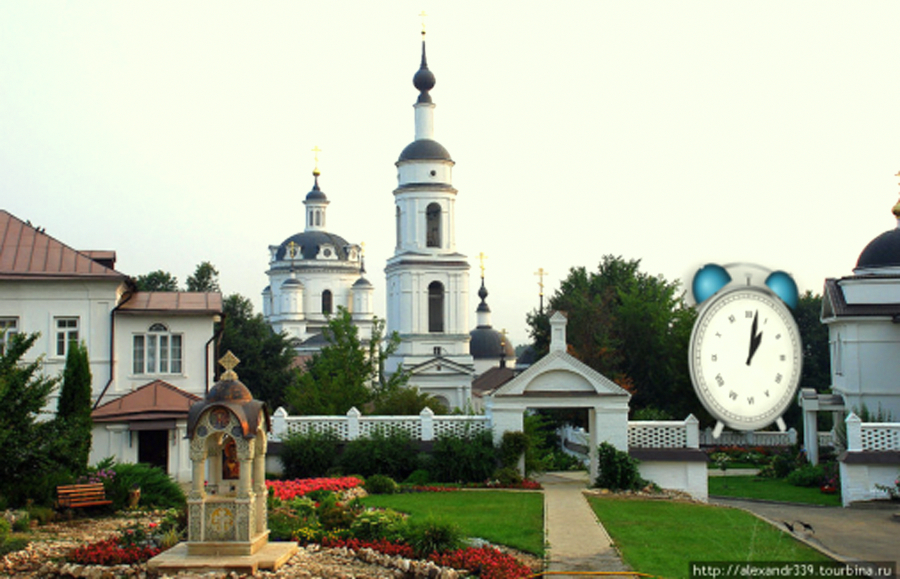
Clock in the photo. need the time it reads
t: 1:02
